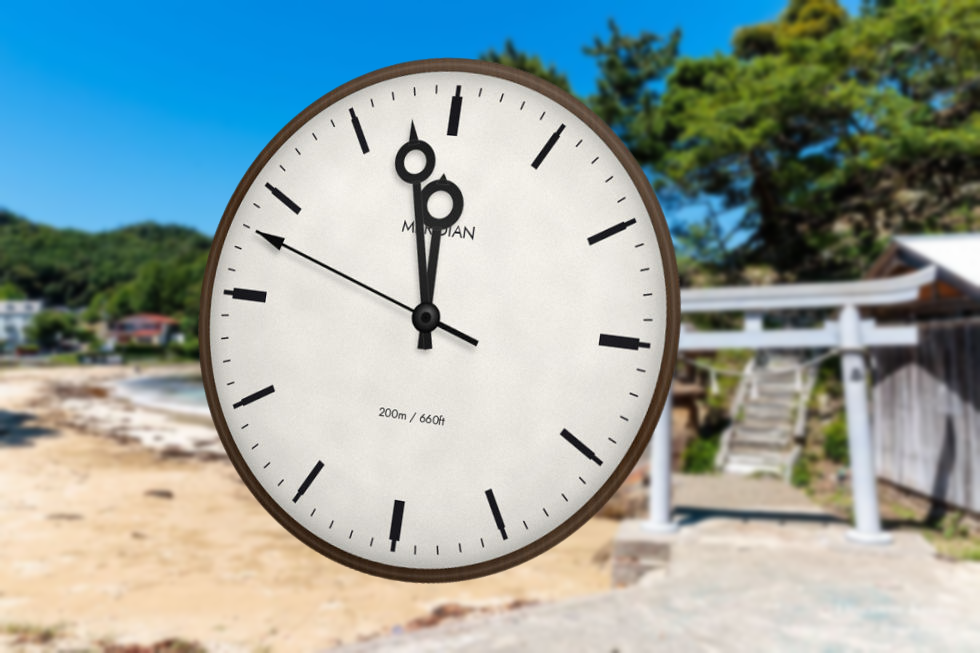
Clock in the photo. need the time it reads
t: 11:57:48
